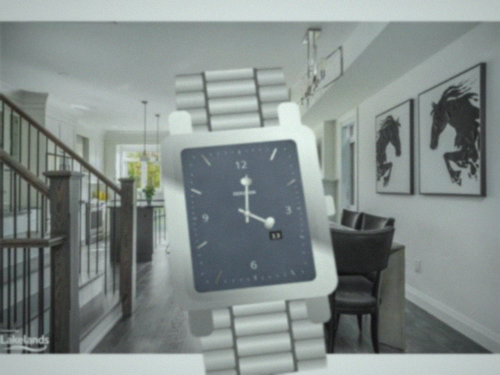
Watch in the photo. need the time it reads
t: 4:01
